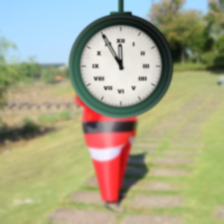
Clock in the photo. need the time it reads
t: 11:55
